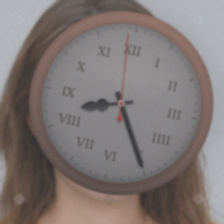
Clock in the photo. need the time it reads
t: 8:24:59
